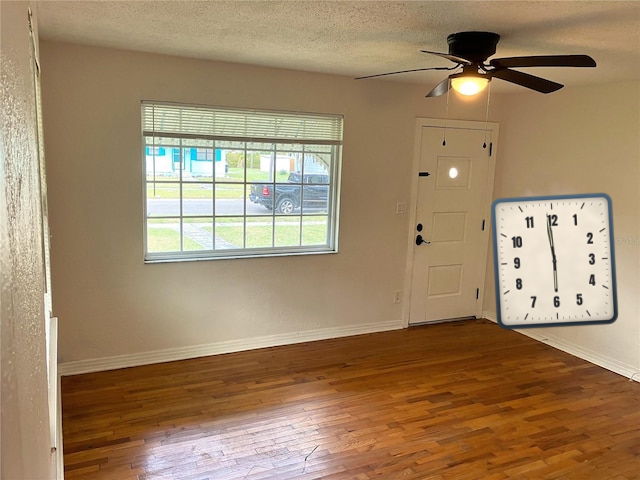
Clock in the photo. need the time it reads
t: 5:59
